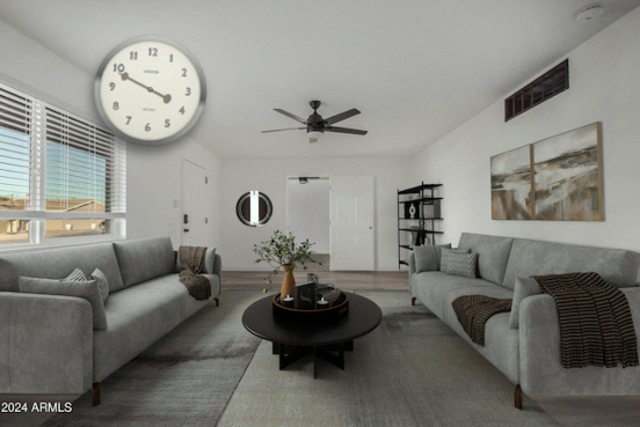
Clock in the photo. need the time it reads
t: 3:49
